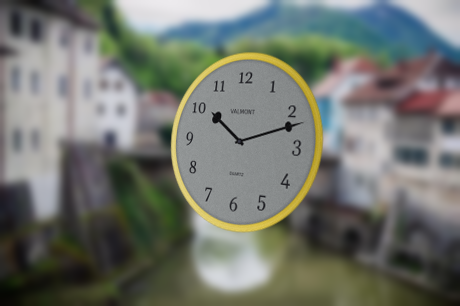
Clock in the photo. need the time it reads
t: 10:12
